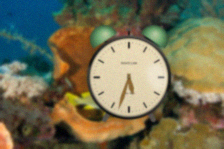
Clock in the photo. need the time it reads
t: 5:33
